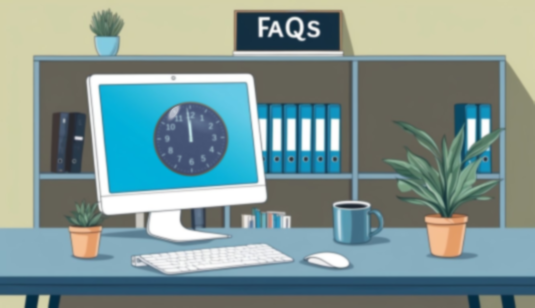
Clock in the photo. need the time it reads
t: 11:59
